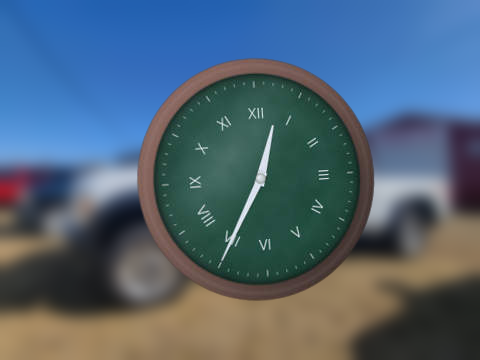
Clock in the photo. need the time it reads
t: 12:35
